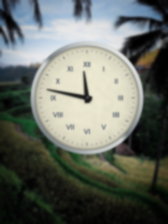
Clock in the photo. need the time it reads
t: 11:47
